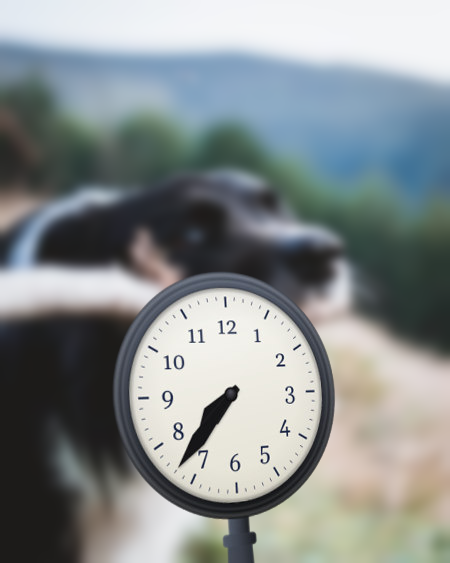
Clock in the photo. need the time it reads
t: 7:37
